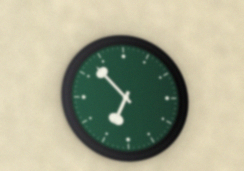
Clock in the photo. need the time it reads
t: 6:53
